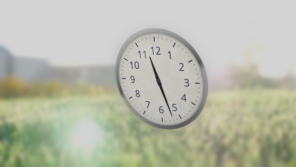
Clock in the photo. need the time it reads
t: 11:27
